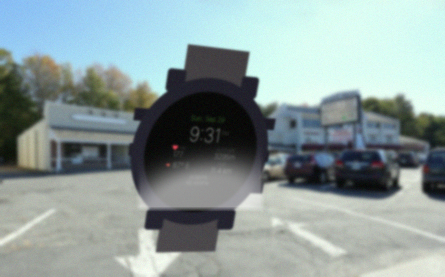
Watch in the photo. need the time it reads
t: 9:31
